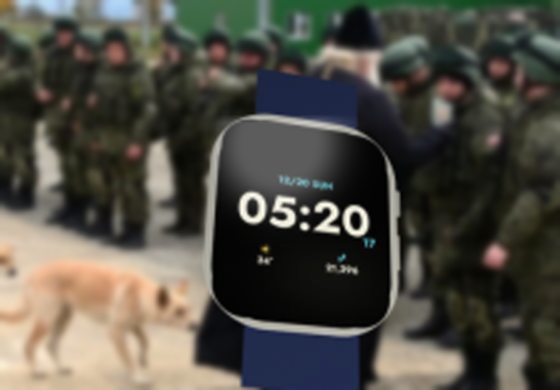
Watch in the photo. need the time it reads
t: 5:20
